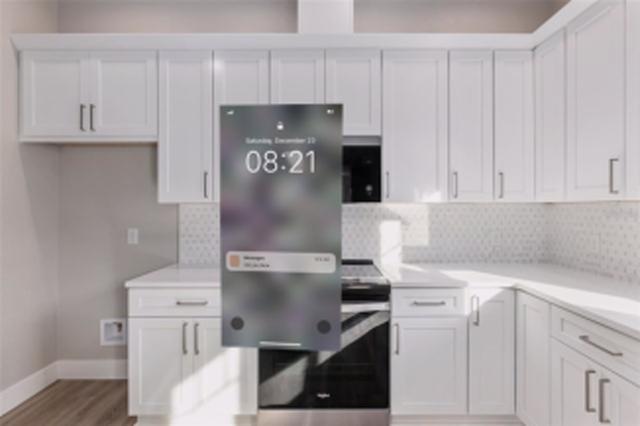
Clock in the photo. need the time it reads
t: 8:21
